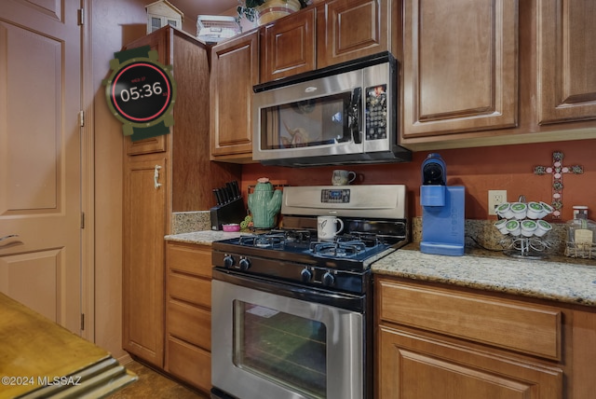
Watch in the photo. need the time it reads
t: 5:36
